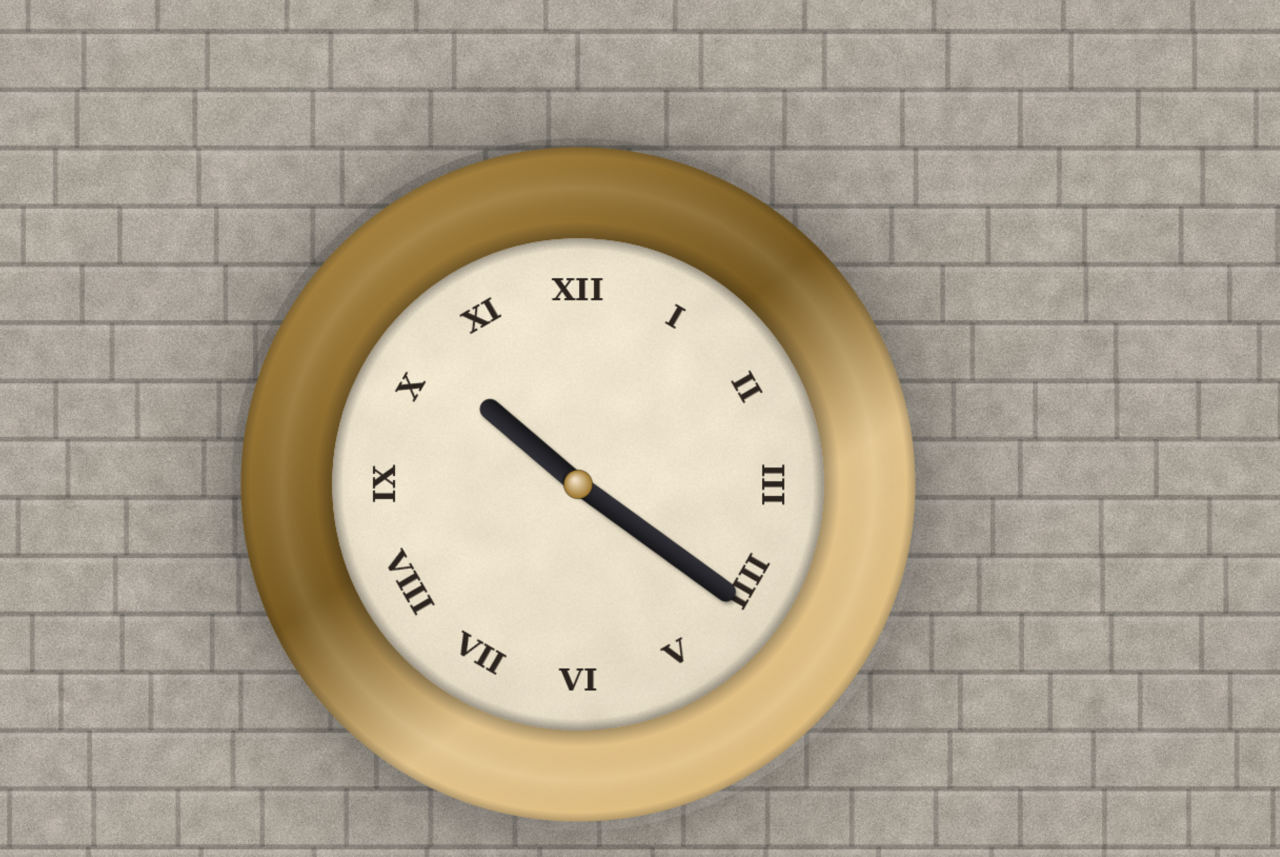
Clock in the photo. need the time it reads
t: 10:21
